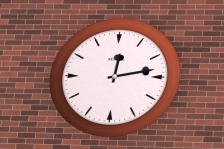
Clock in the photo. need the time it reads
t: 12:13
